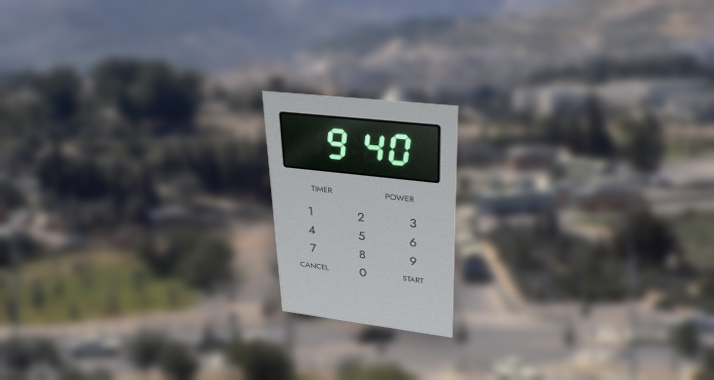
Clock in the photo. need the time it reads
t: 9:40
